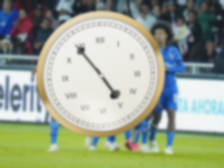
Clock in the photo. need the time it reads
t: 4:54
